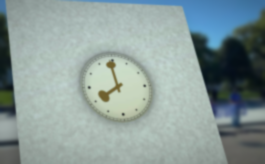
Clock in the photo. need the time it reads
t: 7:59
